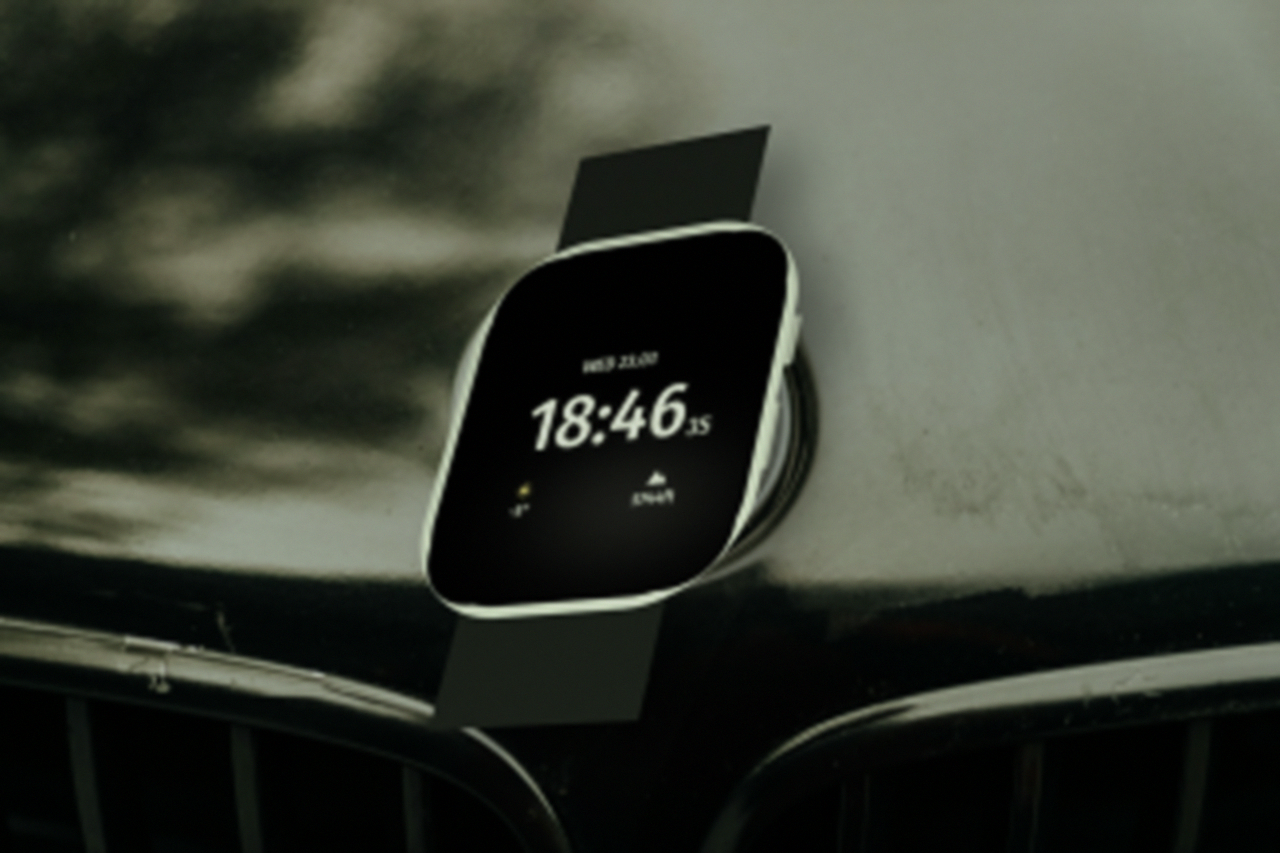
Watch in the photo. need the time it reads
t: 18:46
